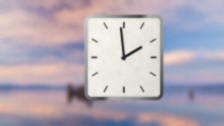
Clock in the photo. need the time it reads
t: 1:59
